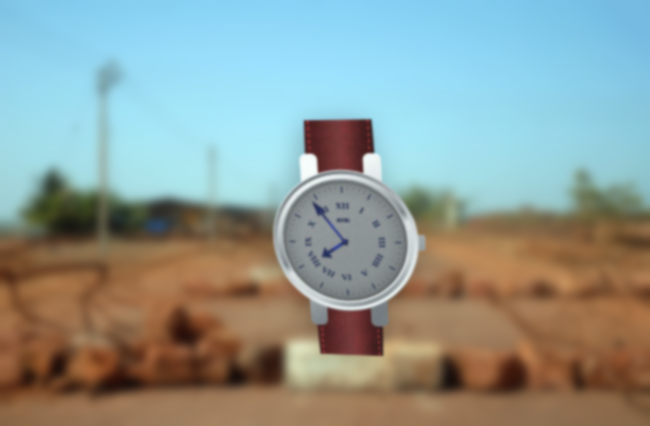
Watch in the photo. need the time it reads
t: 7:54
